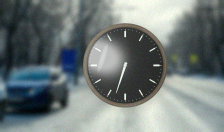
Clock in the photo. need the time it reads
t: 6:33
